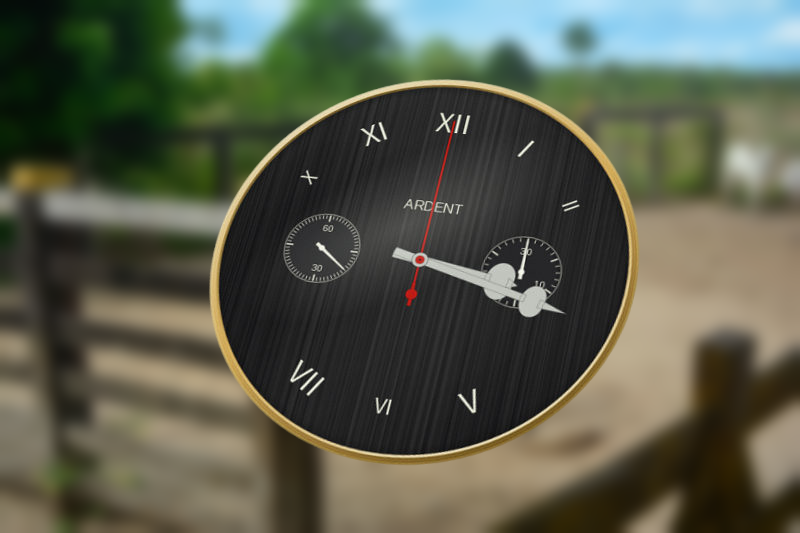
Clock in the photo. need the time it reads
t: 3:17:21
